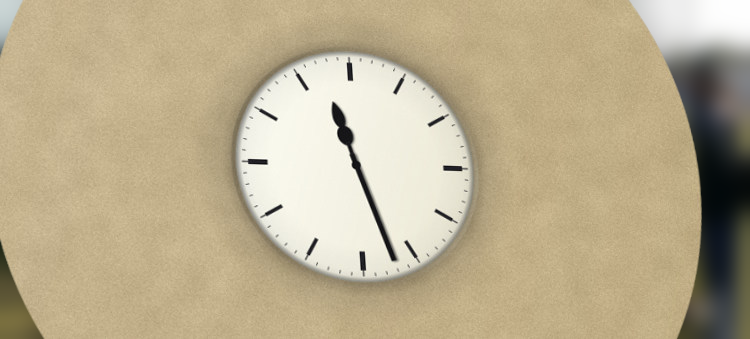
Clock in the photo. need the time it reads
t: 11:27
